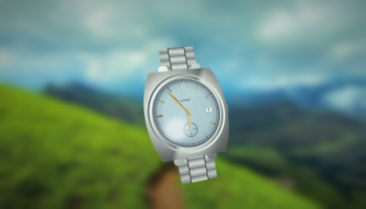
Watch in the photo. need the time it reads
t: 5:54
